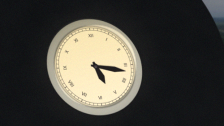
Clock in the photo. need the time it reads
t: 5:17
